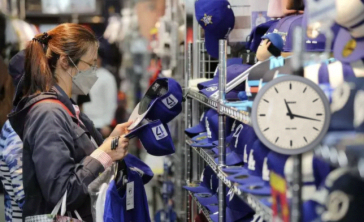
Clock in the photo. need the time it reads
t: 11:17
